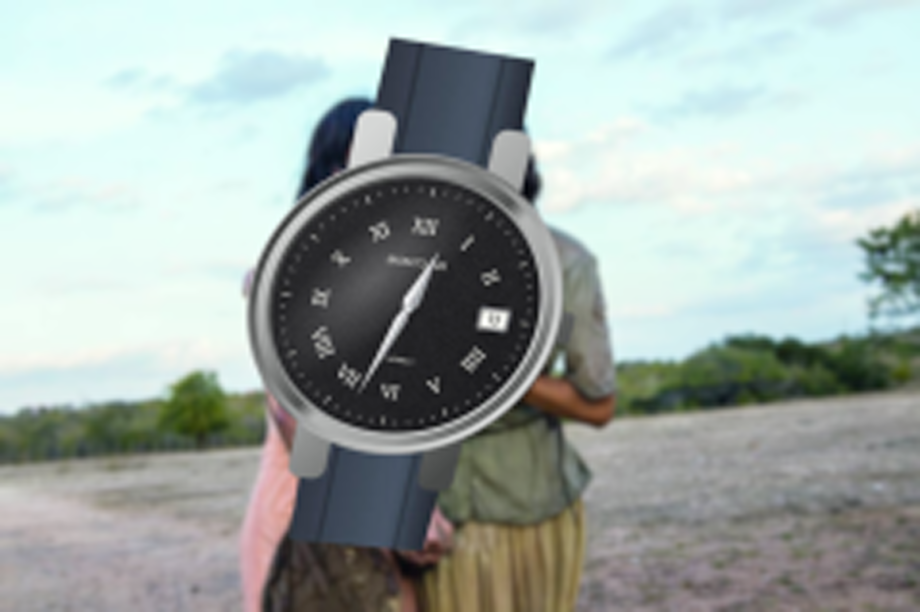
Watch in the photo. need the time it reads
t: 12:33
